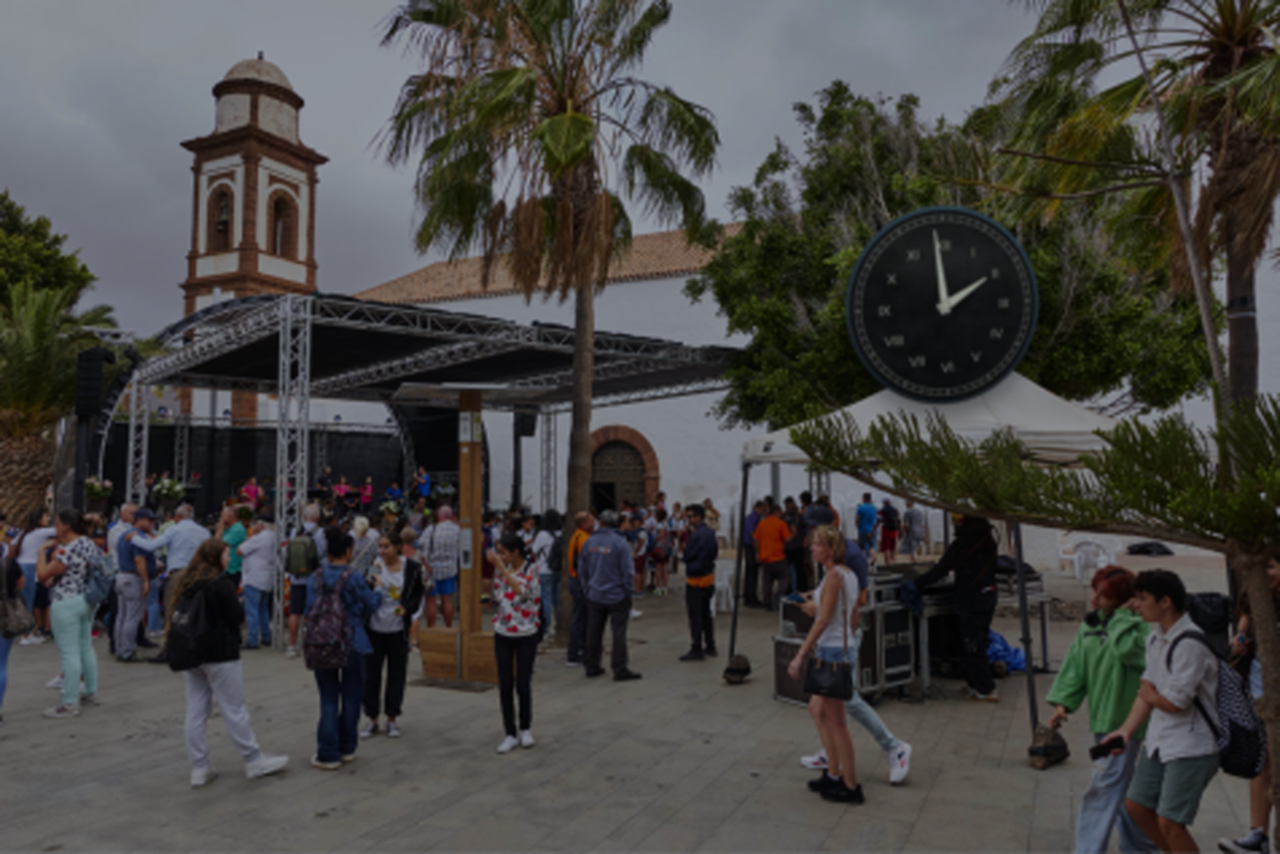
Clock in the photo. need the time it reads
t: 1:59
